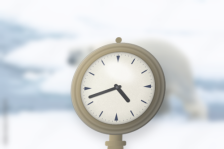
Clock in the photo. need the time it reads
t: 4:42
